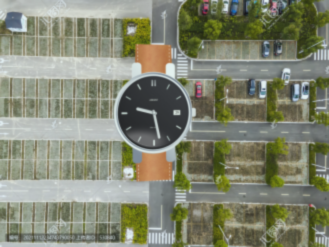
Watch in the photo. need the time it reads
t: 9:28
